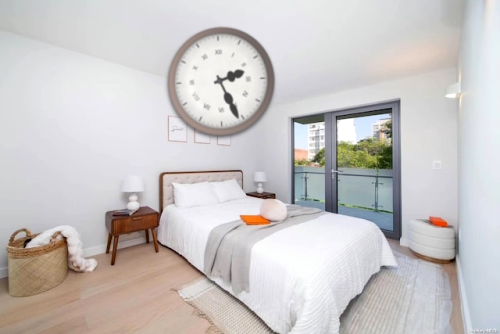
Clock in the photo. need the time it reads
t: 2:26
